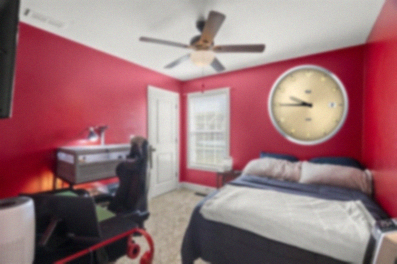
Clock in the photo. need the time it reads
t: 9:45
